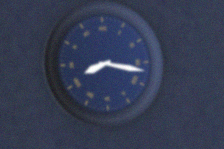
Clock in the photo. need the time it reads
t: 8:17
